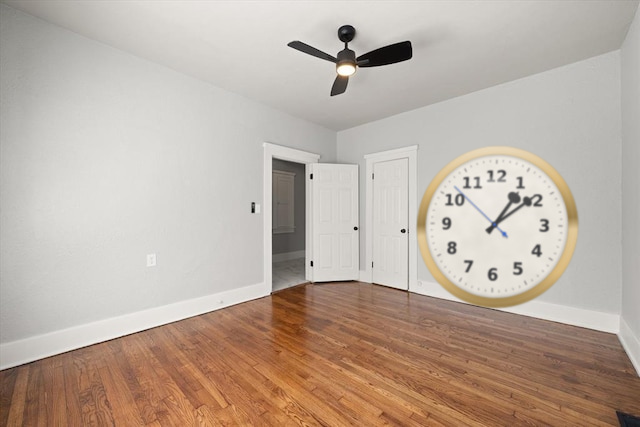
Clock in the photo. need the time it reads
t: 1:08:52
